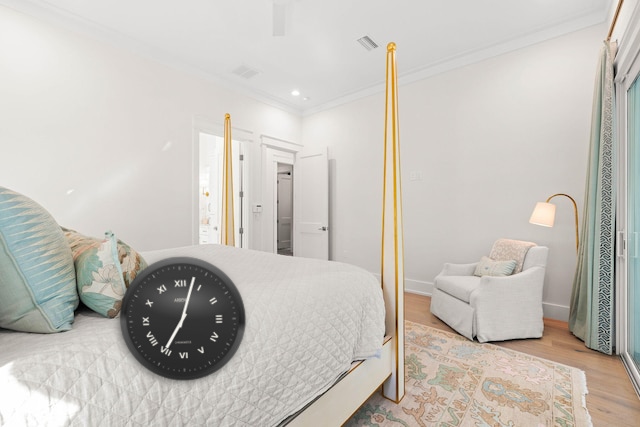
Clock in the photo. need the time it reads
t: 7:03
